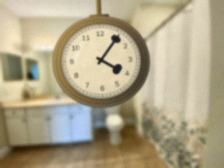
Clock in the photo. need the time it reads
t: 4:06
